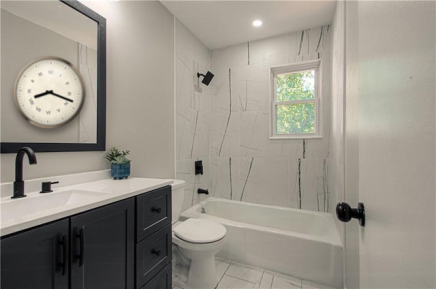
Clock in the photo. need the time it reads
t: 8:18
